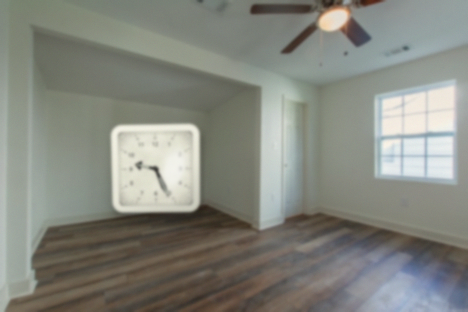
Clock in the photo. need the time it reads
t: 9:26
